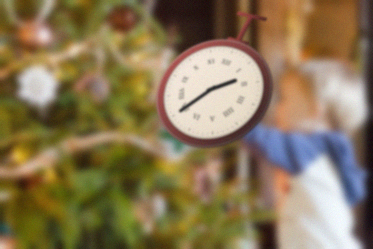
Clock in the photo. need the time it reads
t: 1:35
